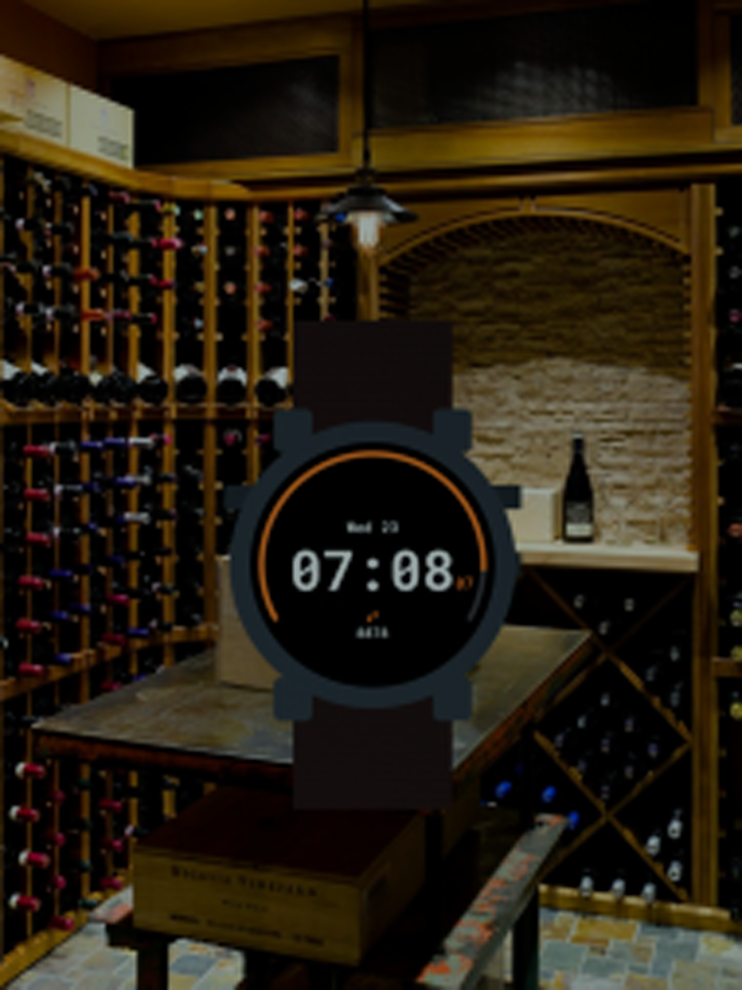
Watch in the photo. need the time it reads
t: 7:08
